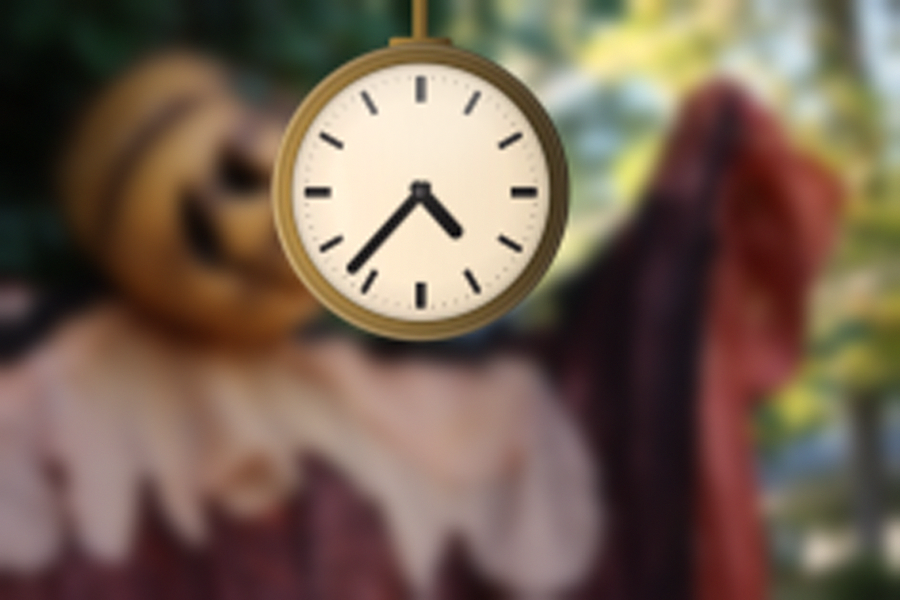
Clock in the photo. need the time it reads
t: 4:37
